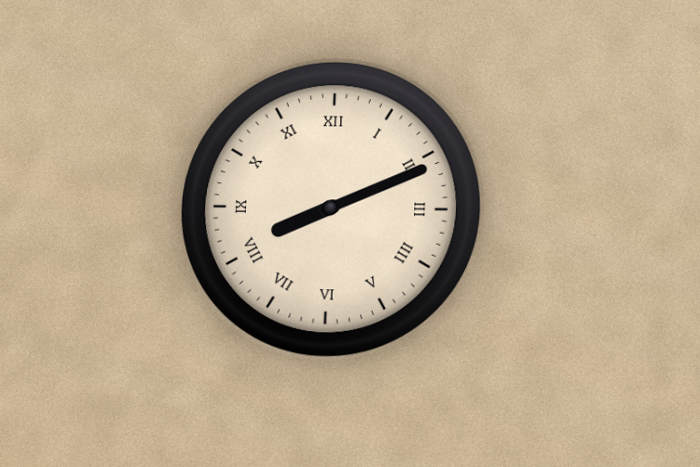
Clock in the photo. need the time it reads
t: 8:11
